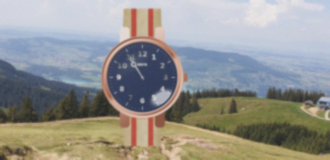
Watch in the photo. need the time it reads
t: 10:55
